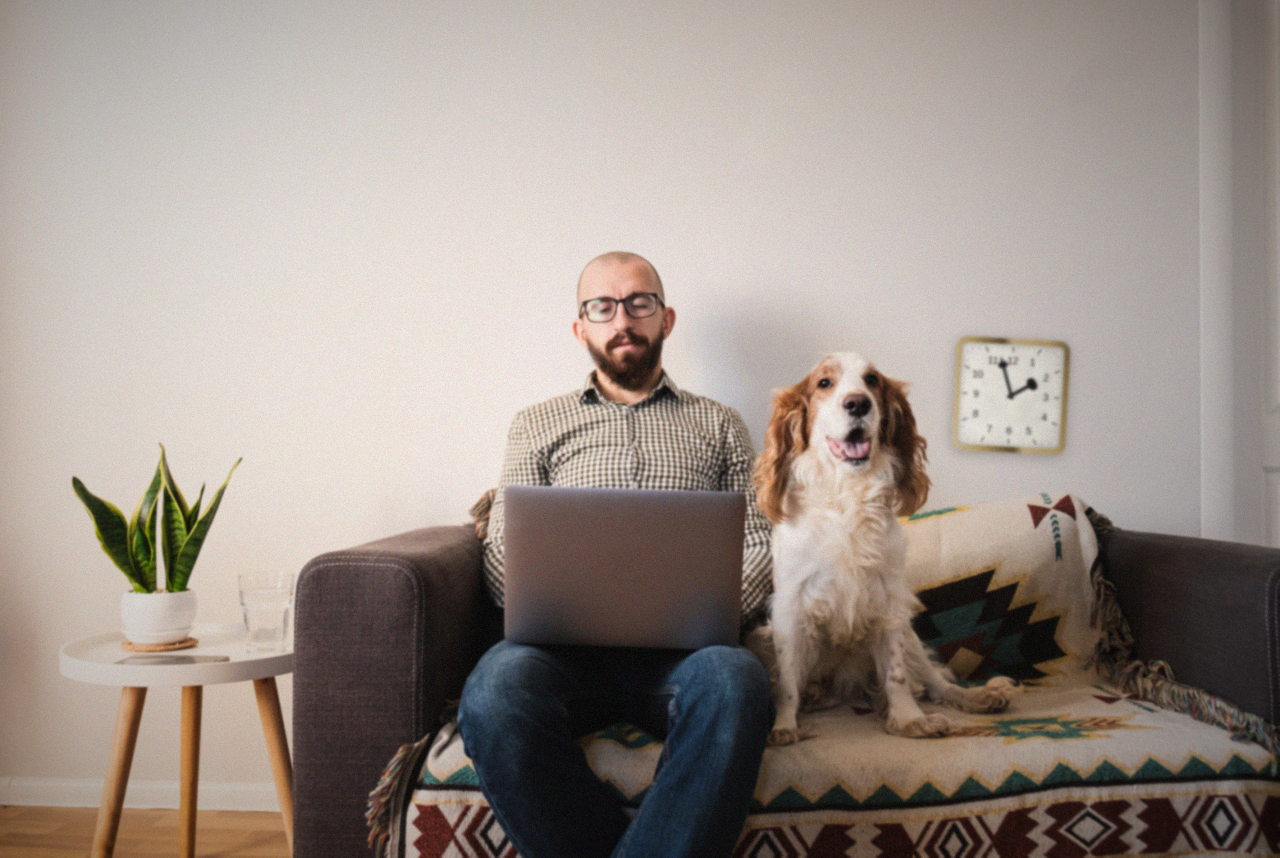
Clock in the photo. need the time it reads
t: 1:57
